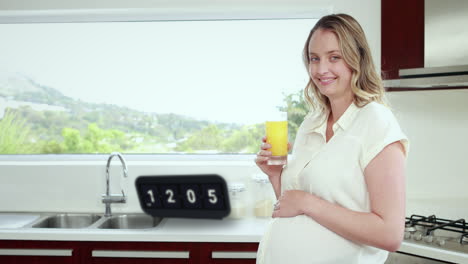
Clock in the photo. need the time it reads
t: 12:05
